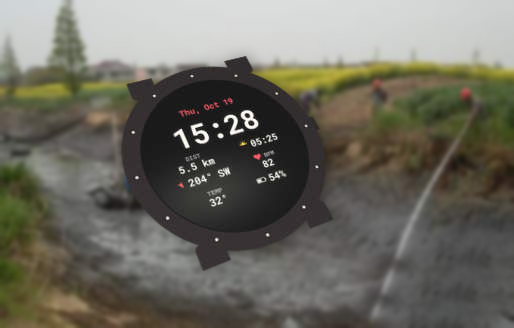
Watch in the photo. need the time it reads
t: 15:28
